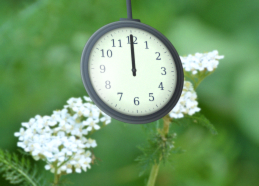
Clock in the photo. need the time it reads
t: 12:00
